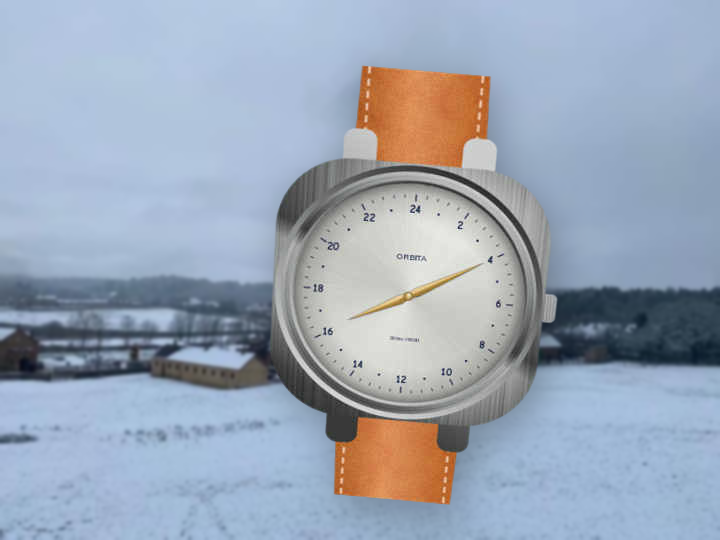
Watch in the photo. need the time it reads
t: 16:10
